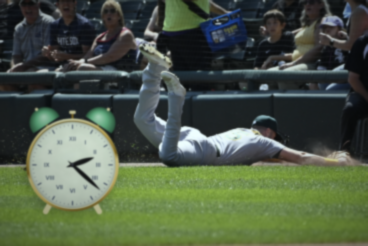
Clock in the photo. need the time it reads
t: 2:22
